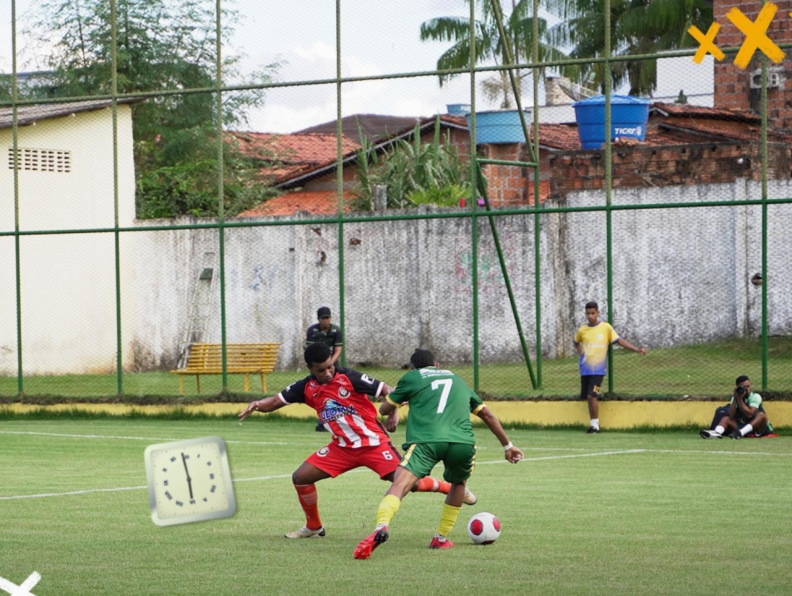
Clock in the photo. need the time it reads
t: 5:59
